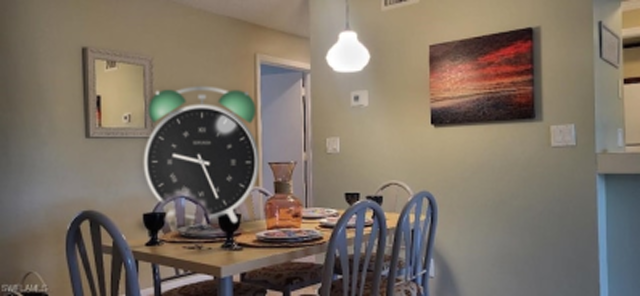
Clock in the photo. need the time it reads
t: 9:26
